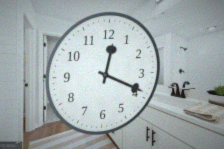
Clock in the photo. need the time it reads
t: 12:19
